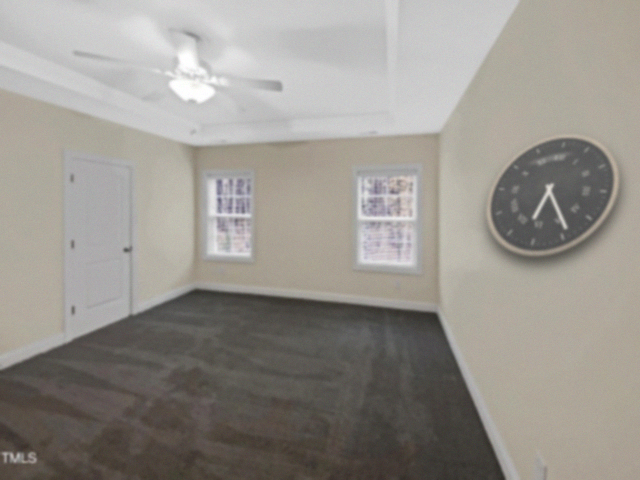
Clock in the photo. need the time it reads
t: 6:24
